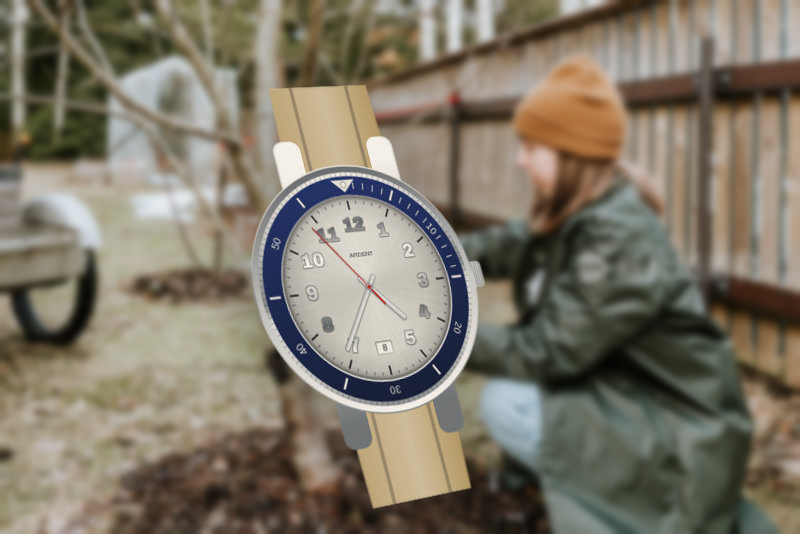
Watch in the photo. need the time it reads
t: 4:35:54
